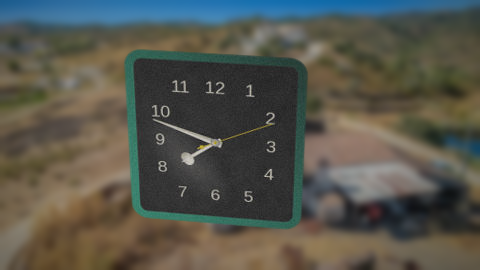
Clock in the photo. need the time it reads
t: 7:48:11
